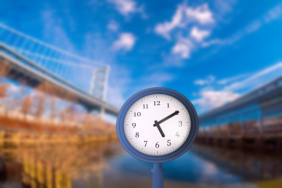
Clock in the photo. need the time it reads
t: 5:10
